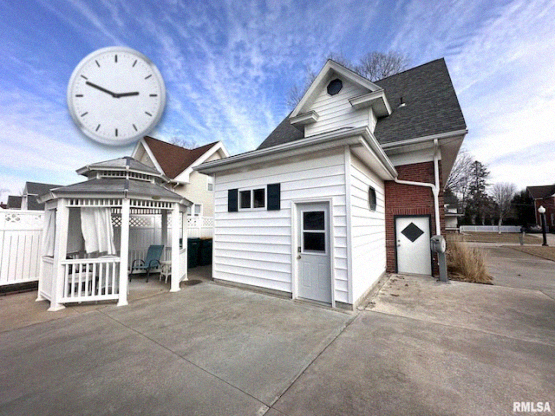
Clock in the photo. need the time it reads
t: 2:49
